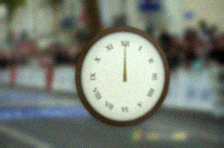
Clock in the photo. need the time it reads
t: 12:00
